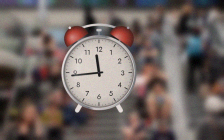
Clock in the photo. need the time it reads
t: 11:44
